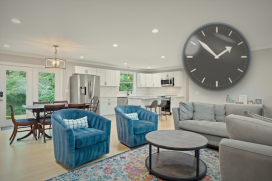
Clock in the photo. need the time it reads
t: 1:52
